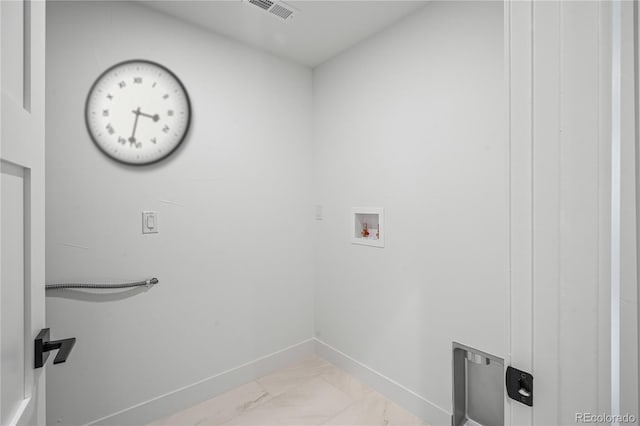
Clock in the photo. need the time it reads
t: 3:32
